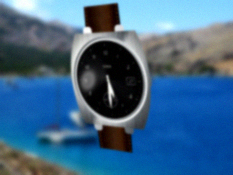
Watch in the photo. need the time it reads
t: 5:30
